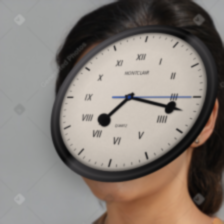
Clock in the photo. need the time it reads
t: 7:17:15
